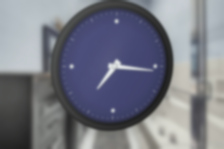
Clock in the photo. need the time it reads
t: 7:16
